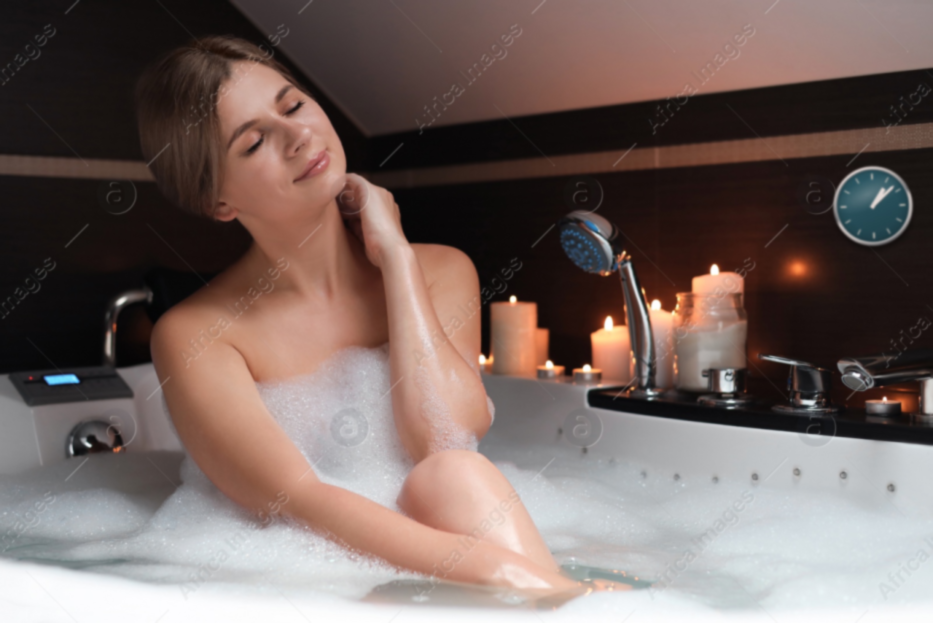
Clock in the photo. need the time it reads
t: 1:08
